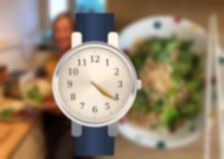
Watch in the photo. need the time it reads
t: 4:21
